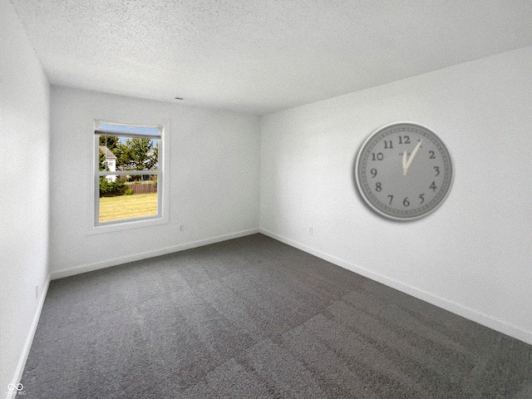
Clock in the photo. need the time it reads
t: 12:05
